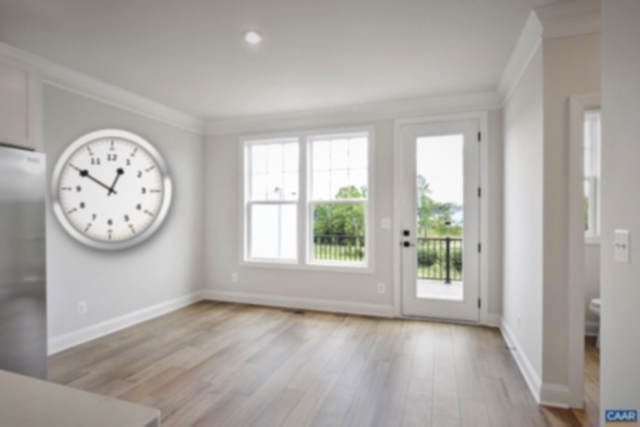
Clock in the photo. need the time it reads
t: 12:50
